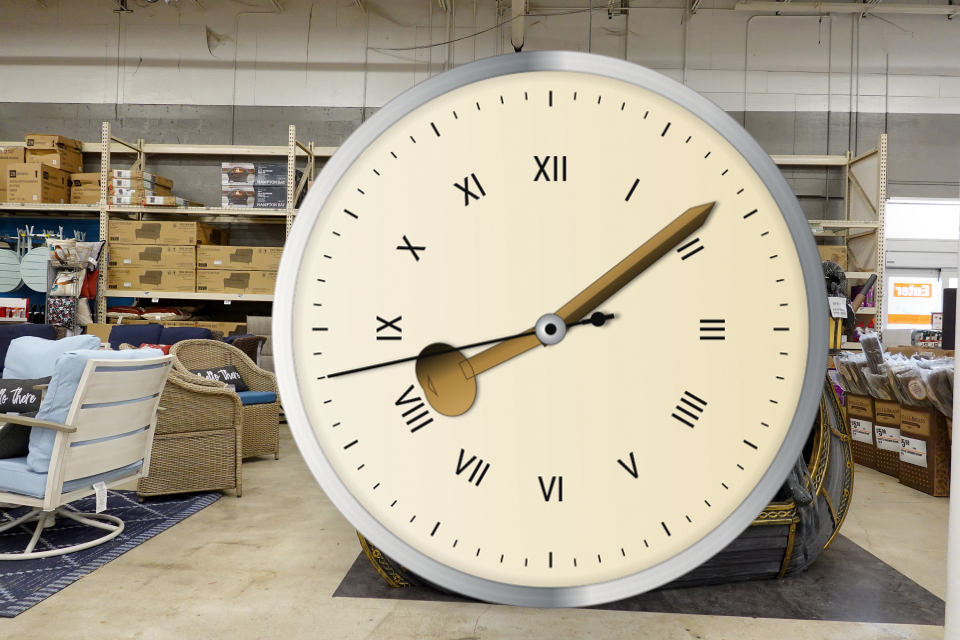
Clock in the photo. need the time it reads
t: 8:08:43
